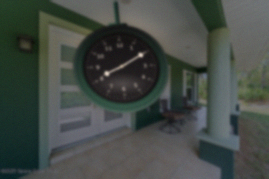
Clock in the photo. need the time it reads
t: 8:10
